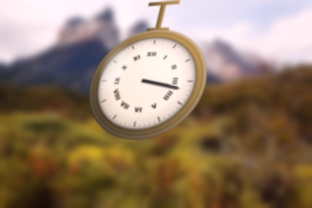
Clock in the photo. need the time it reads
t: 3:17
